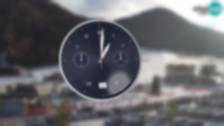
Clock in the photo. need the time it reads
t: 1:01
